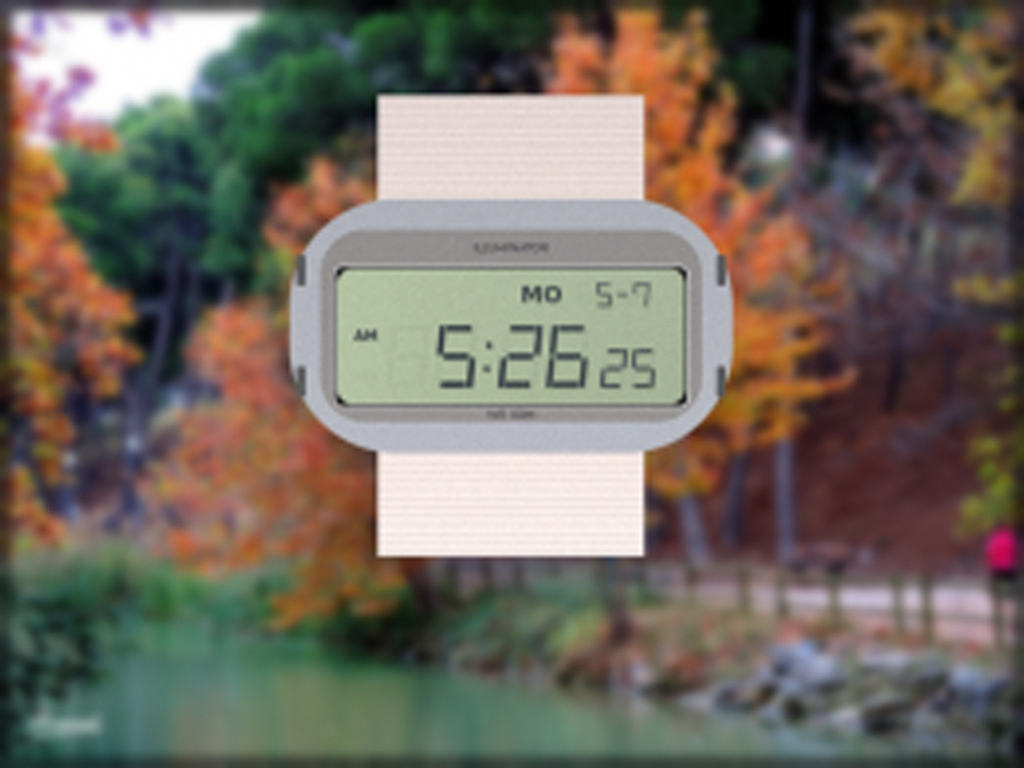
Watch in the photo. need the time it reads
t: 5:26:25
